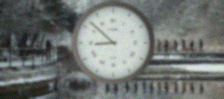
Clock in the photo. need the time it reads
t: 8:52
